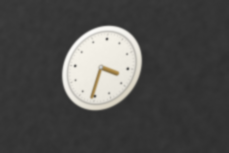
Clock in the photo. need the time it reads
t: 3:31
